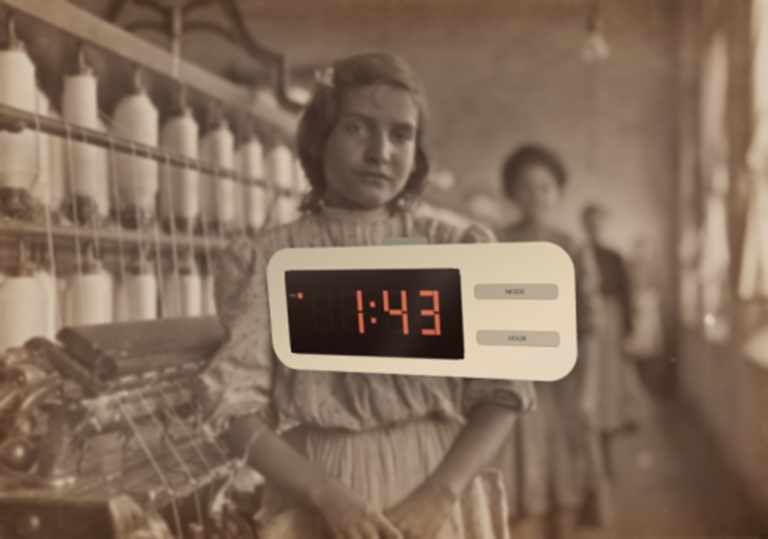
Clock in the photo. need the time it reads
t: 1:43
